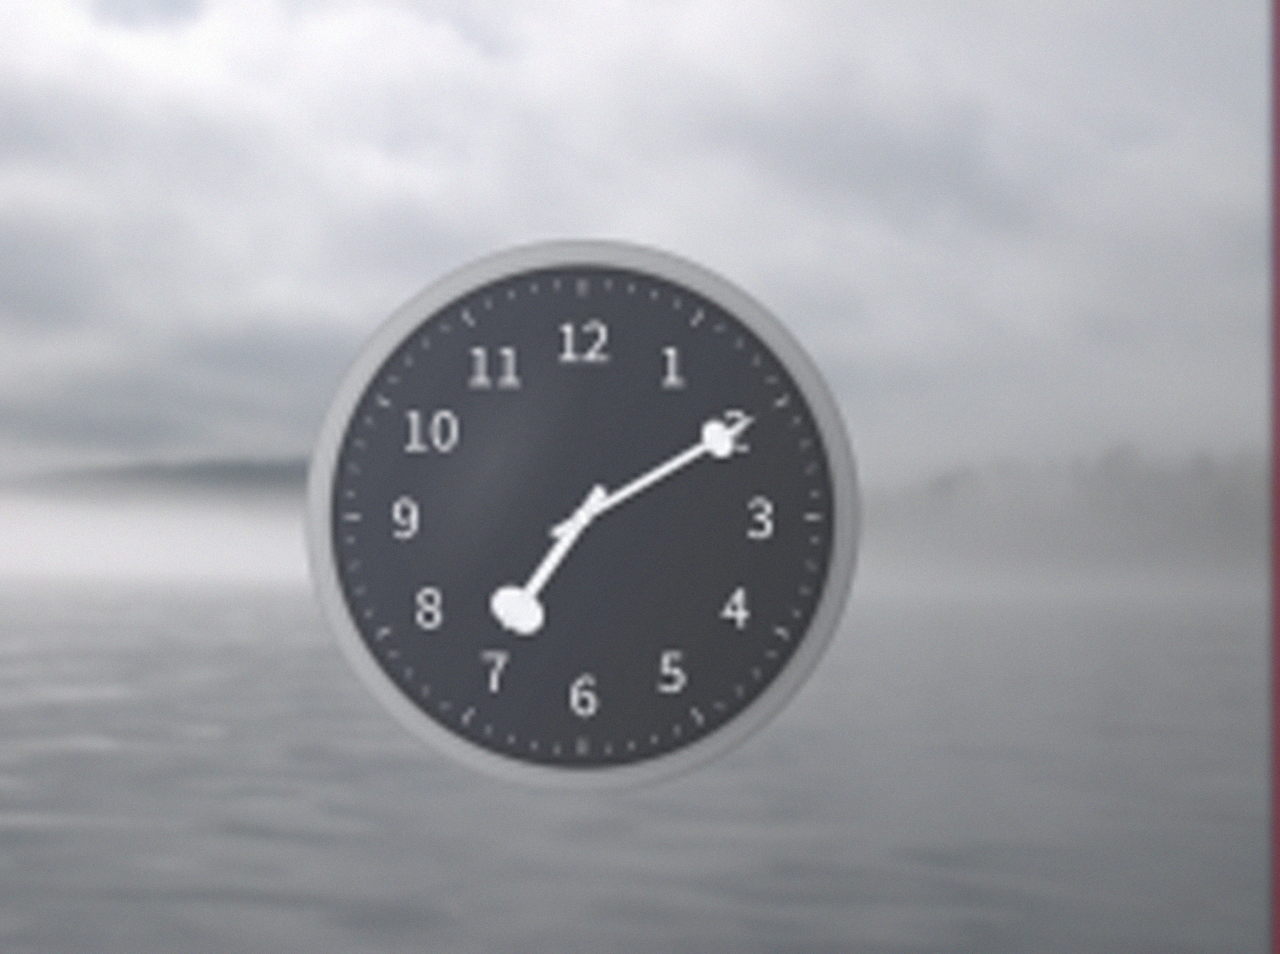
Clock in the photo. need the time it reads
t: 7:10
